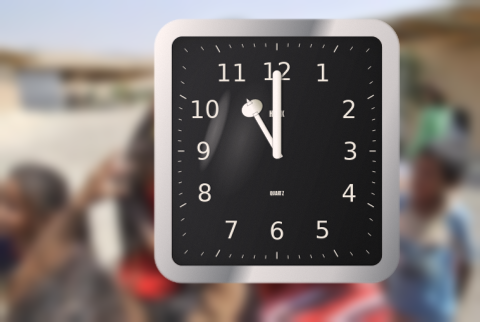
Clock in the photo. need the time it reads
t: 11:00
